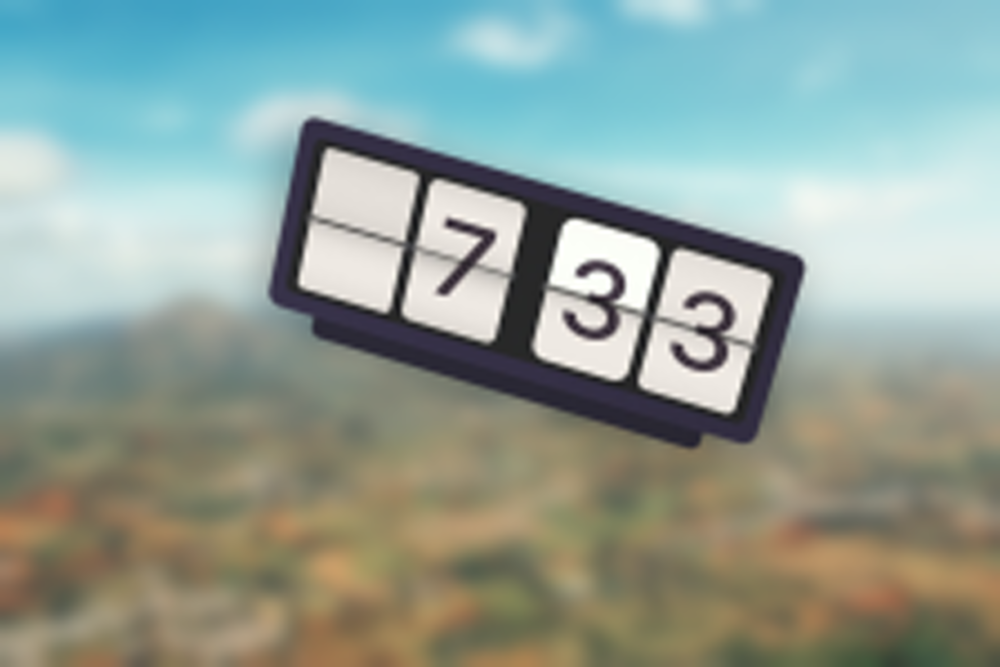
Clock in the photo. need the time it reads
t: 7:33
